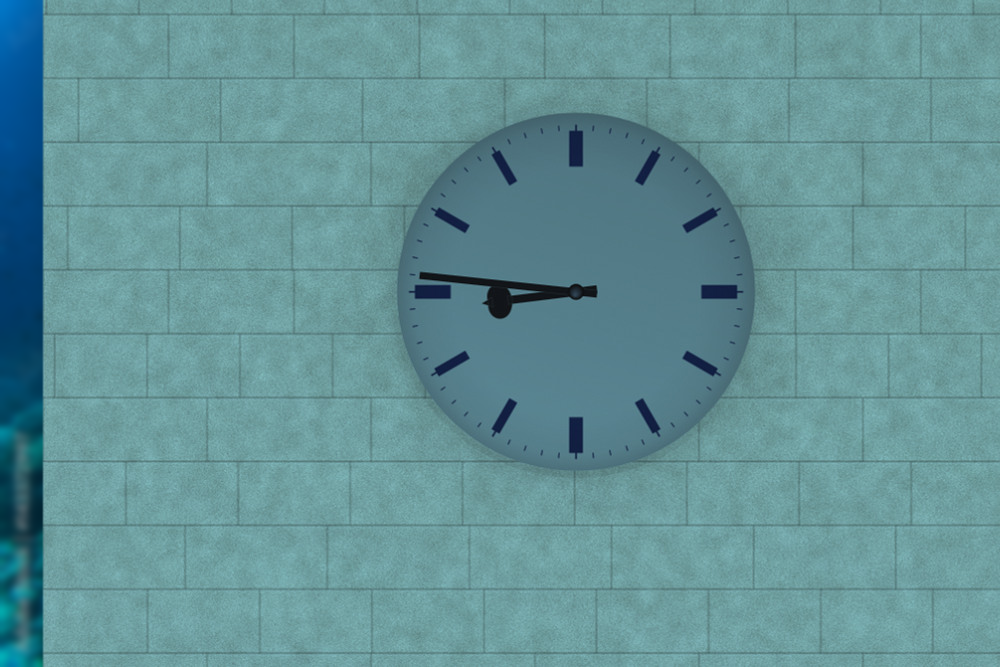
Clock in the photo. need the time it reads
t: 8:46
